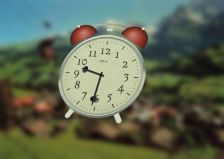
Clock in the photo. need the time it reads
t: 9:31
